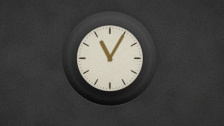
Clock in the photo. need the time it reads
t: 11:05
